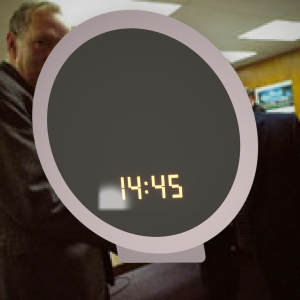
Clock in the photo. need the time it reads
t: 14:45
